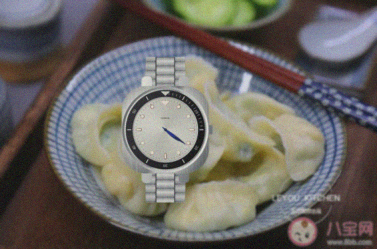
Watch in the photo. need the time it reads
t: 4:21
